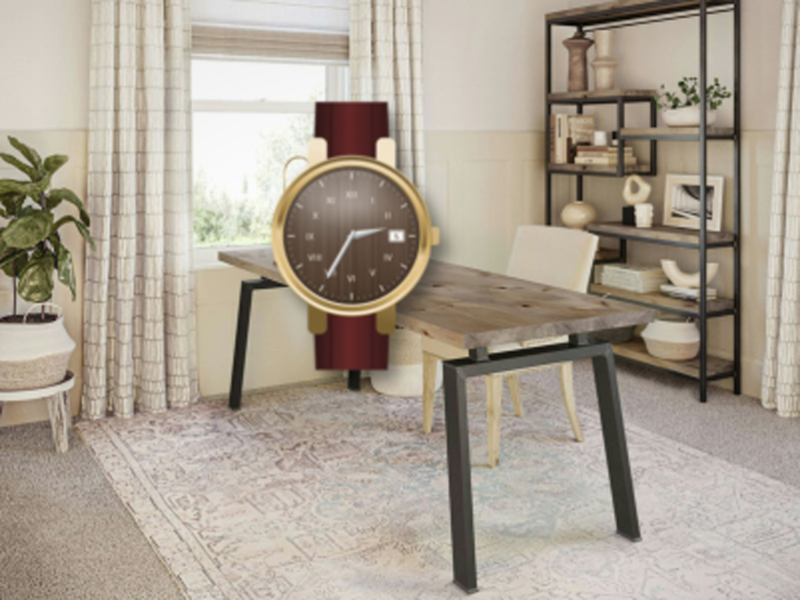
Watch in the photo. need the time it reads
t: 2:35
